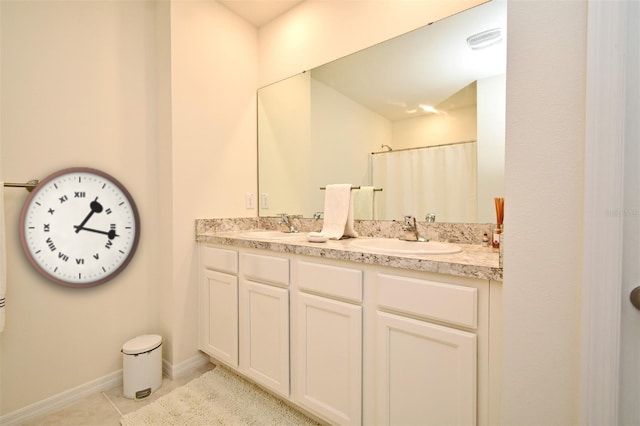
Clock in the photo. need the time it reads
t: 1:17
